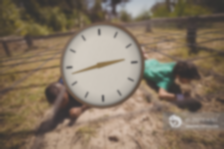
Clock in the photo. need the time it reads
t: 2:43
